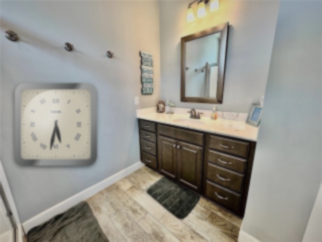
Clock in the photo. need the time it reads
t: 5:32
